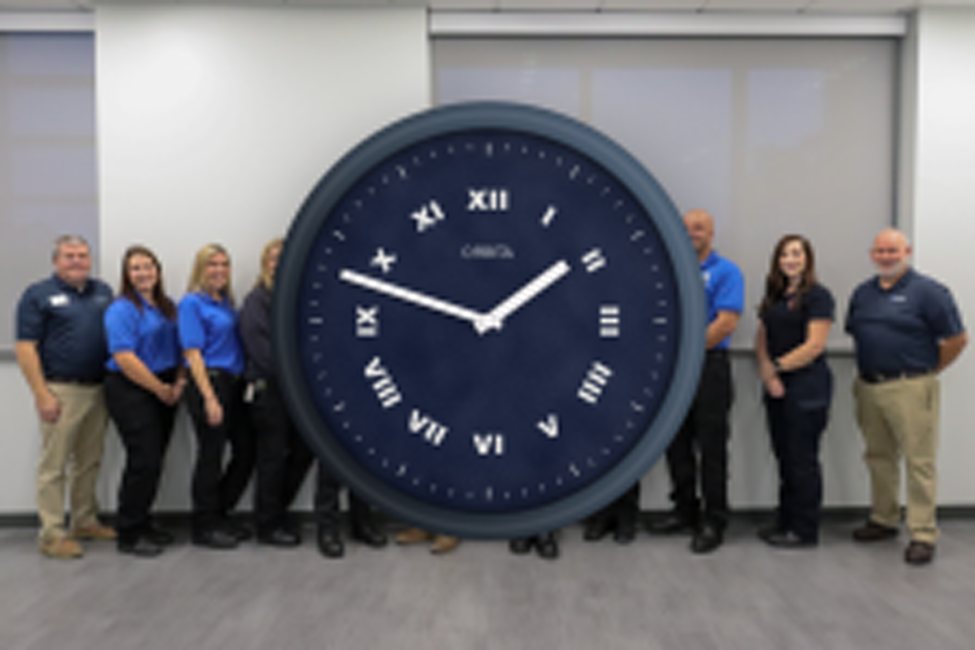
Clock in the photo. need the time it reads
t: 1:48
